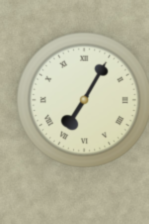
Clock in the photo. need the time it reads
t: 7:05
